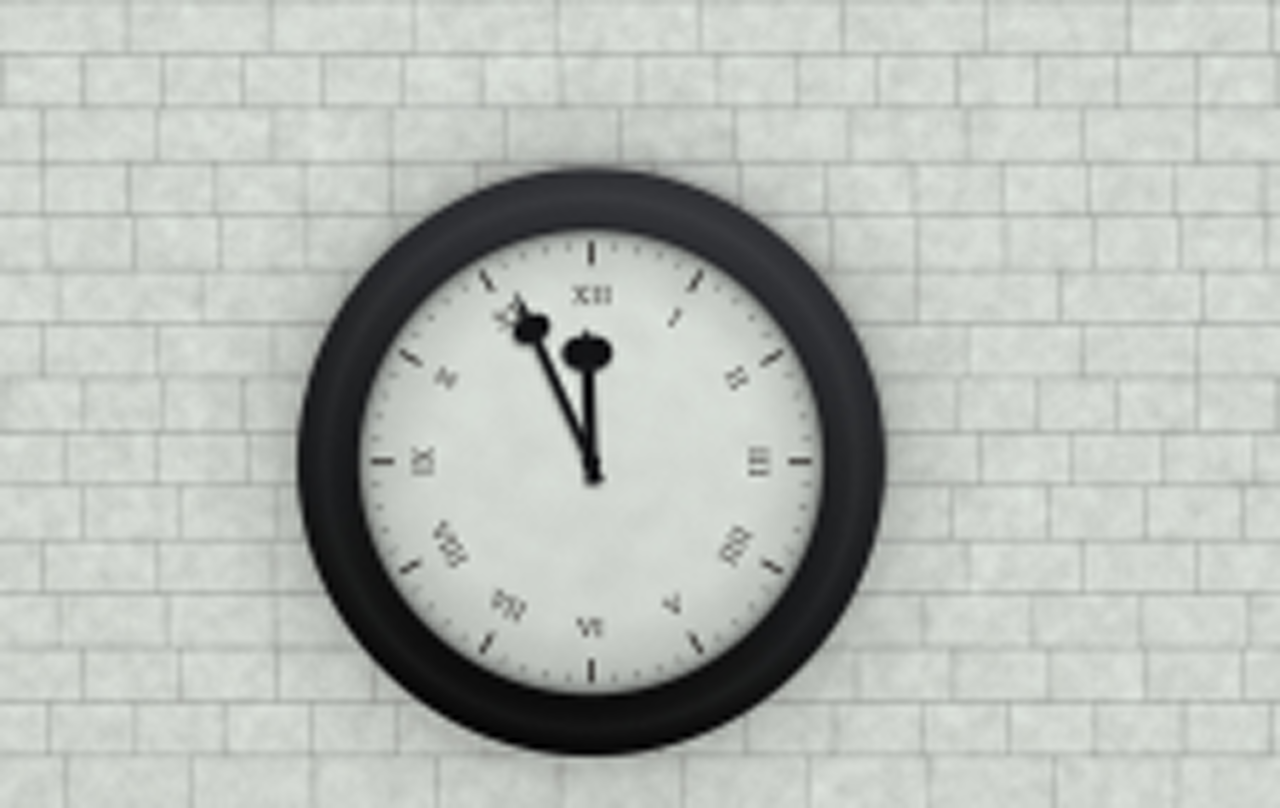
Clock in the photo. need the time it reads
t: 11:56
